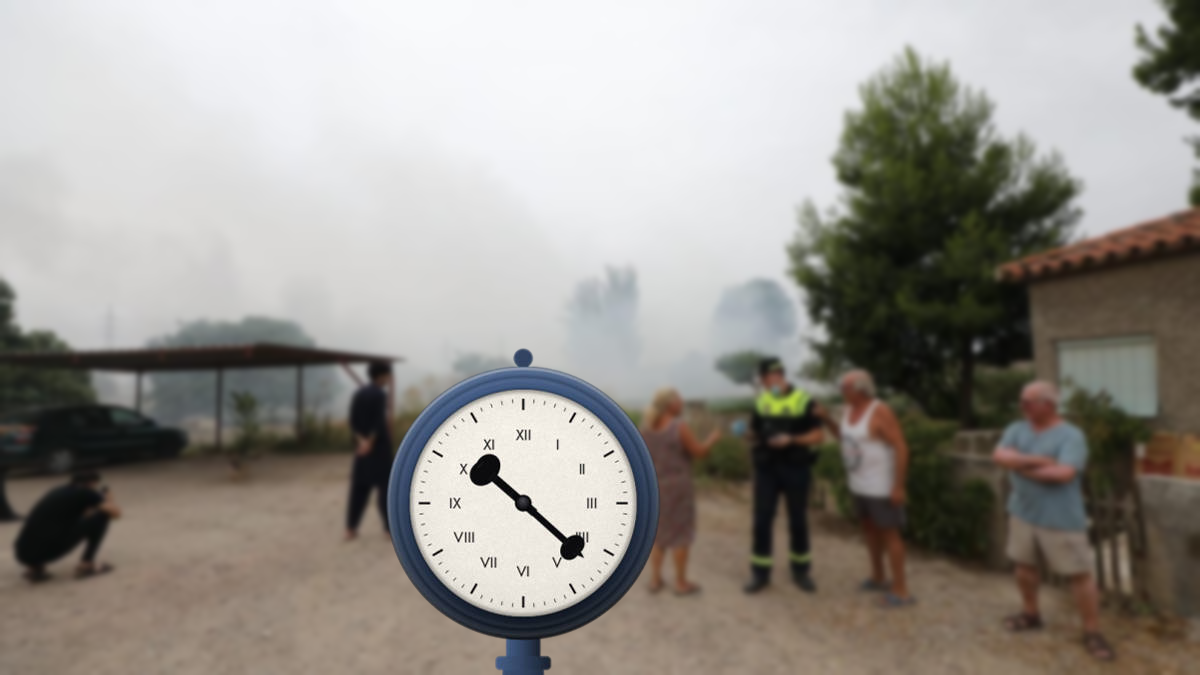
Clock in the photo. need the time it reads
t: 10:22
